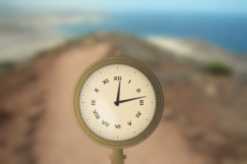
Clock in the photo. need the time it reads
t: 12:13
